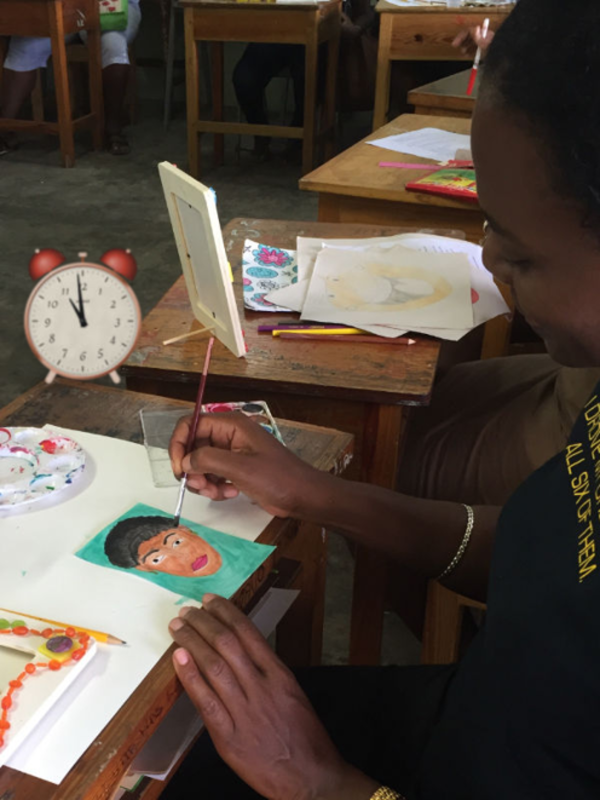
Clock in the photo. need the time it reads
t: 10:59
